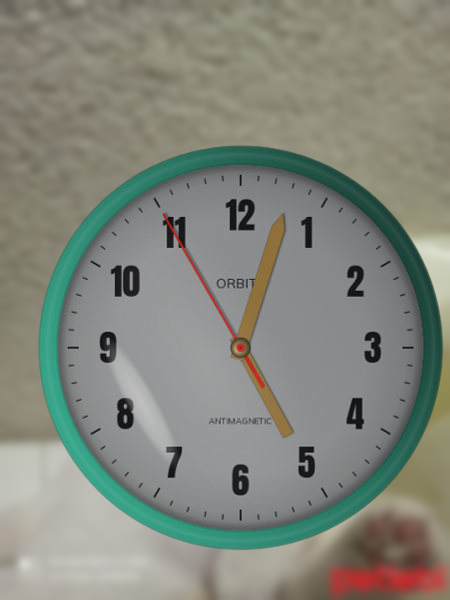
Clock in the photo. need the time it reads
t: 5:02:55
